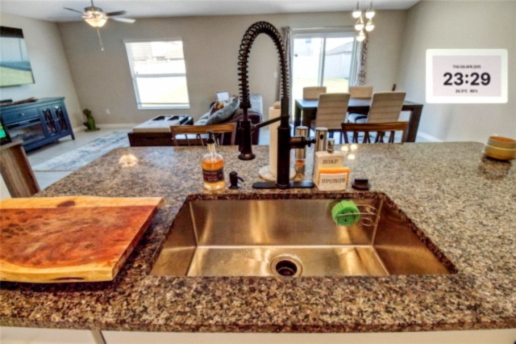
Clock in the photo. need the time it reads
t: 23:29
